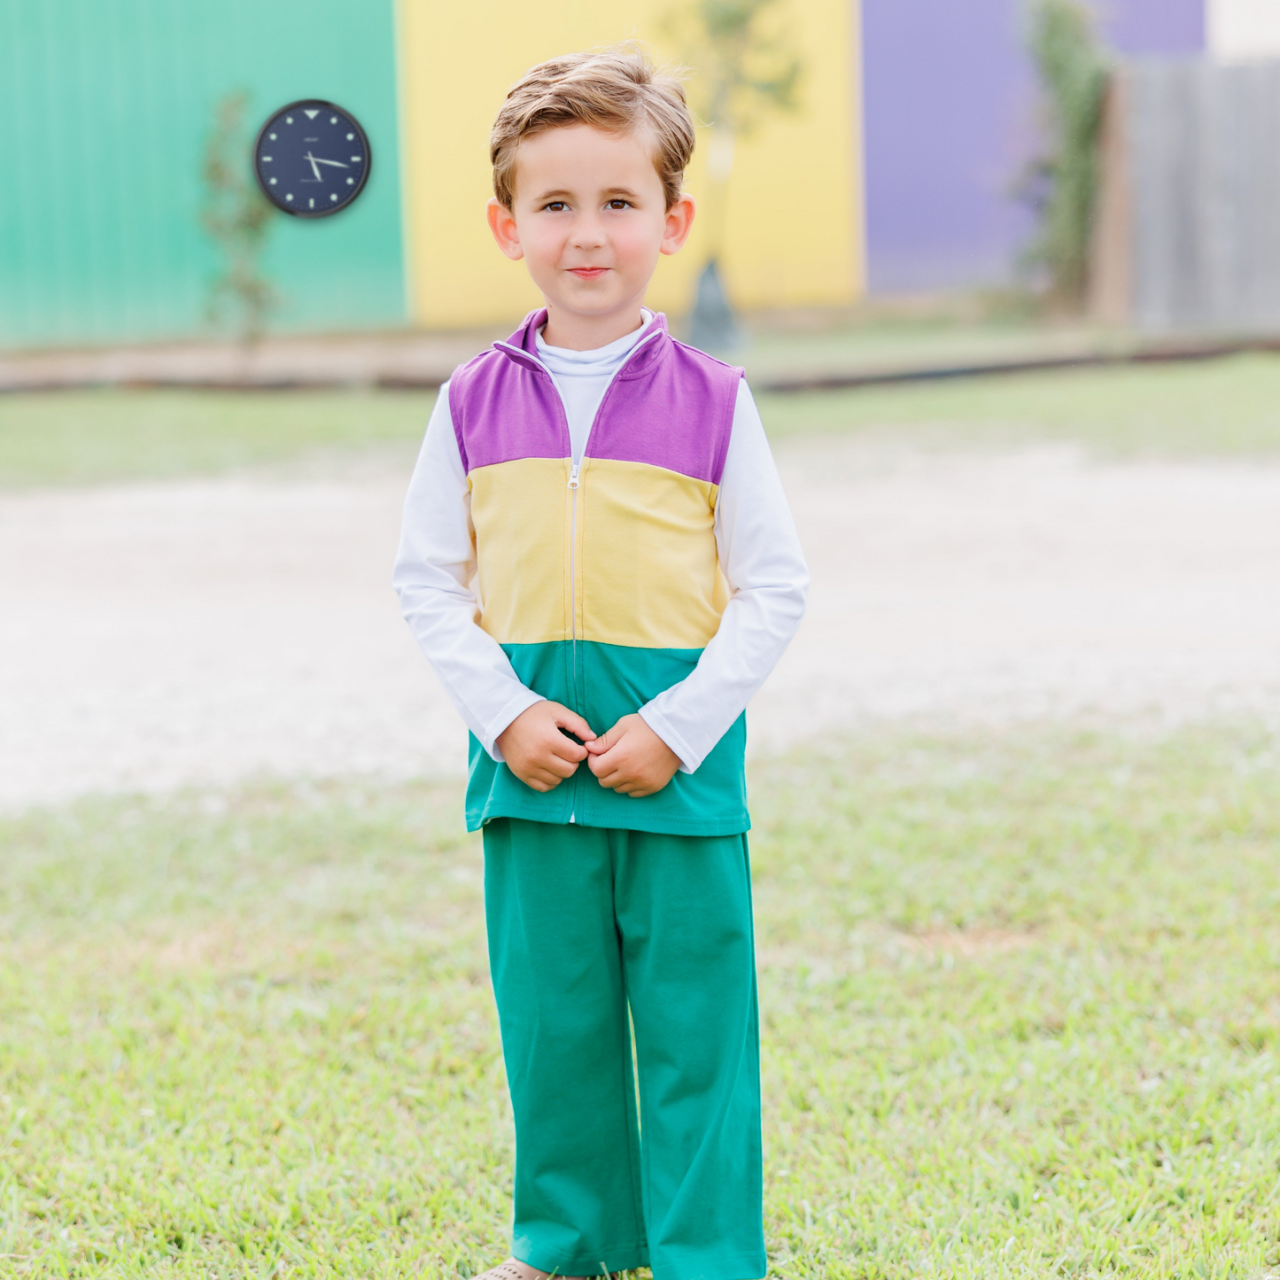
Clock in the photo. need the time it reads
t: 5:17
